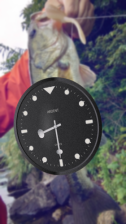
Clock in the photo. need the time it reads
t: 8:30
